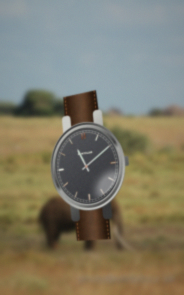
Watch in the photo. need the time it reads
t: 11:10
